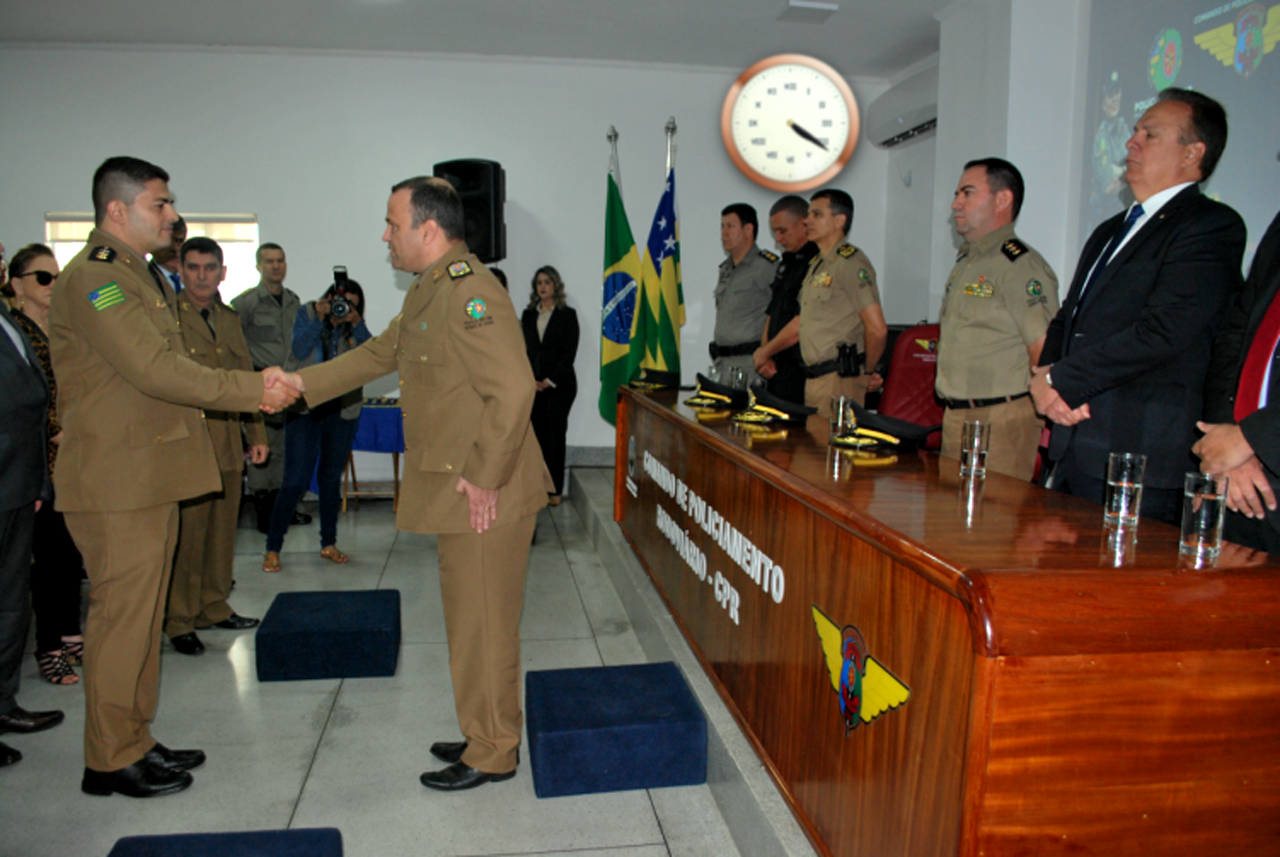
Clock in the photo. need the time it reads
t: 4:21
